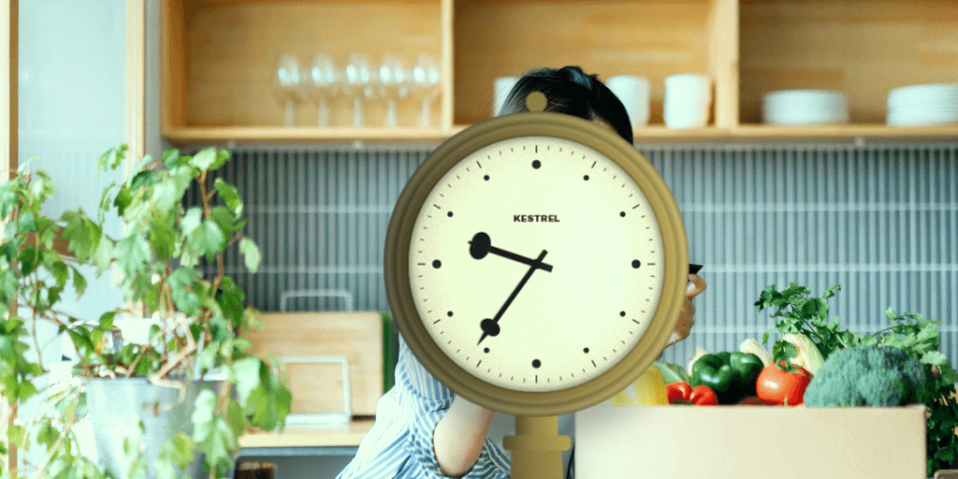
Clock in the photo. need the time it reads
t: 9:36
